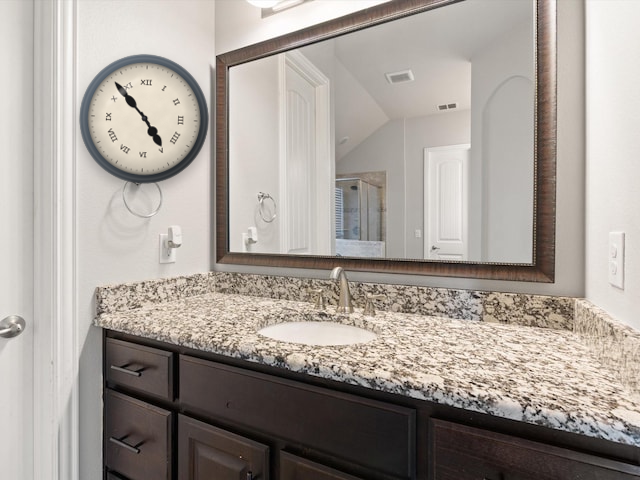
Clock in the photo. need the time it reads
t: 4:53
